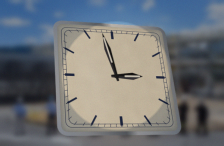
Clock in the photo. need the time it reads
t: 2:58
